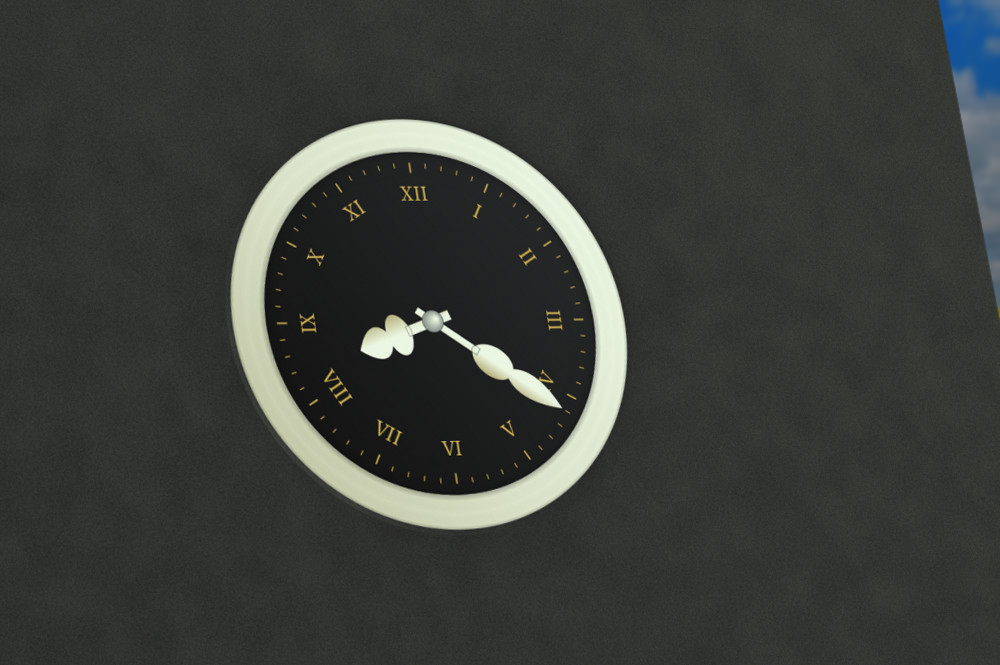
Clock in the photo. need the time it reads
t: 8:21
